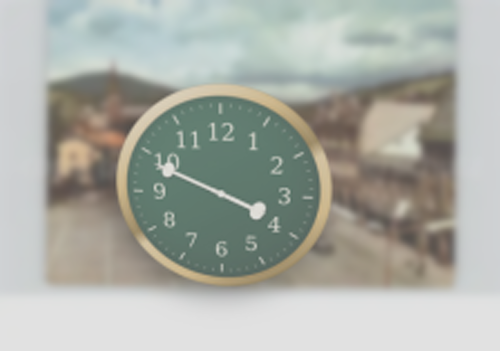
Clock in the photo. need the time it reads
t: 3:49
